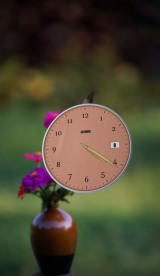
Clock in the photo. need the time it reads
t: 4:21
